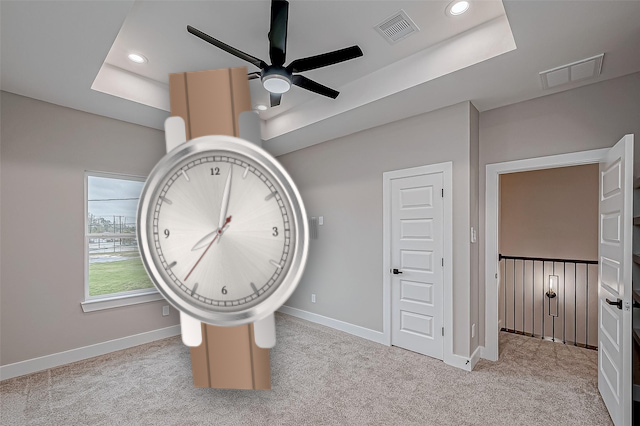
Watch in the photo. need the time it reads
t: 8:02:37
